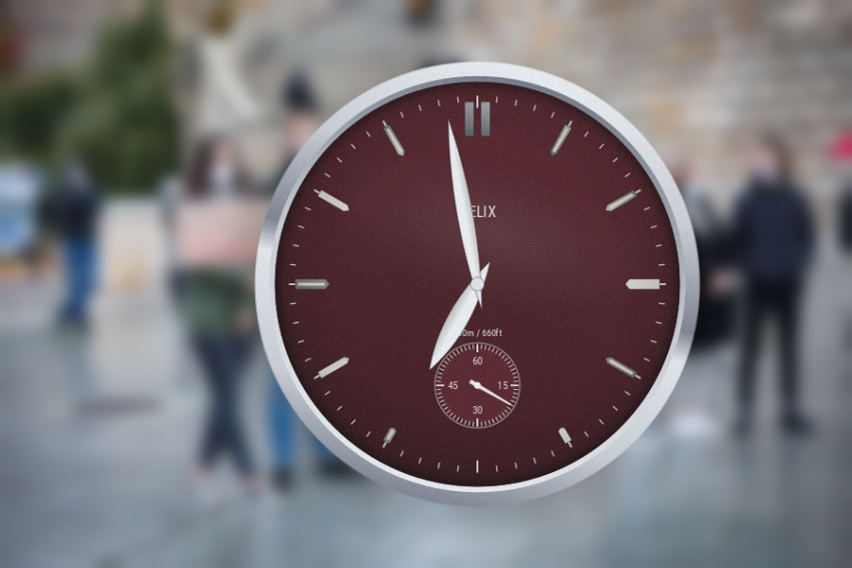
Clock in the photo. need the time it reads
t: 6:58:20
